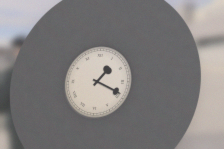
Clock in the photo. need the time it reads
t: 1:19
